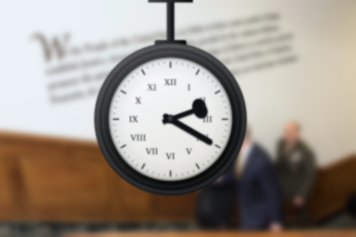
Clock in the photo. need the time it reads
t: 2:20
